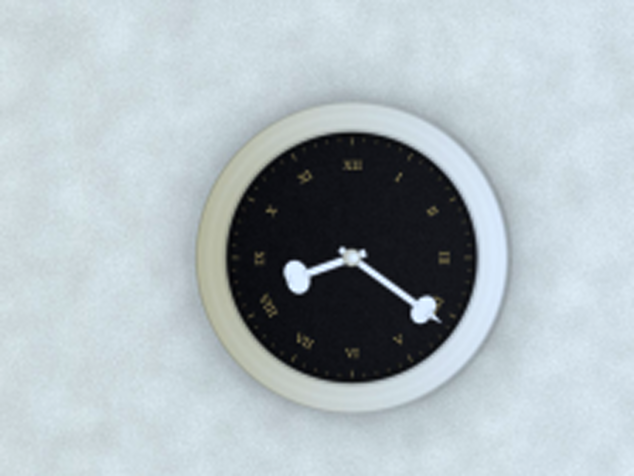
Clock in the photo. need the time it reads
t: 8:21
